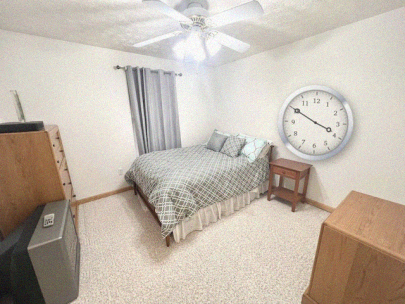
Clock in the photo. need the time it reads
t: 3:50
